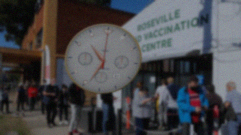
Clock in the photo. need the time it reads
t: 10:34
